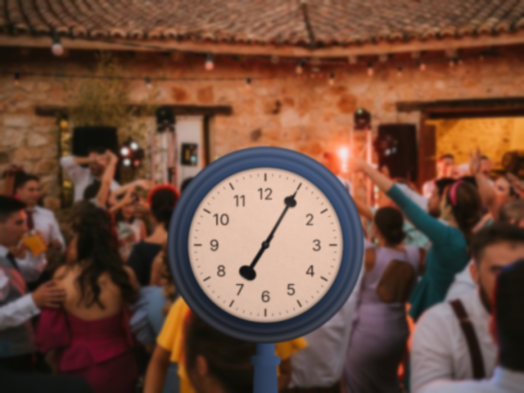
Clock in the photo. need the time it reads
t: 7:05
